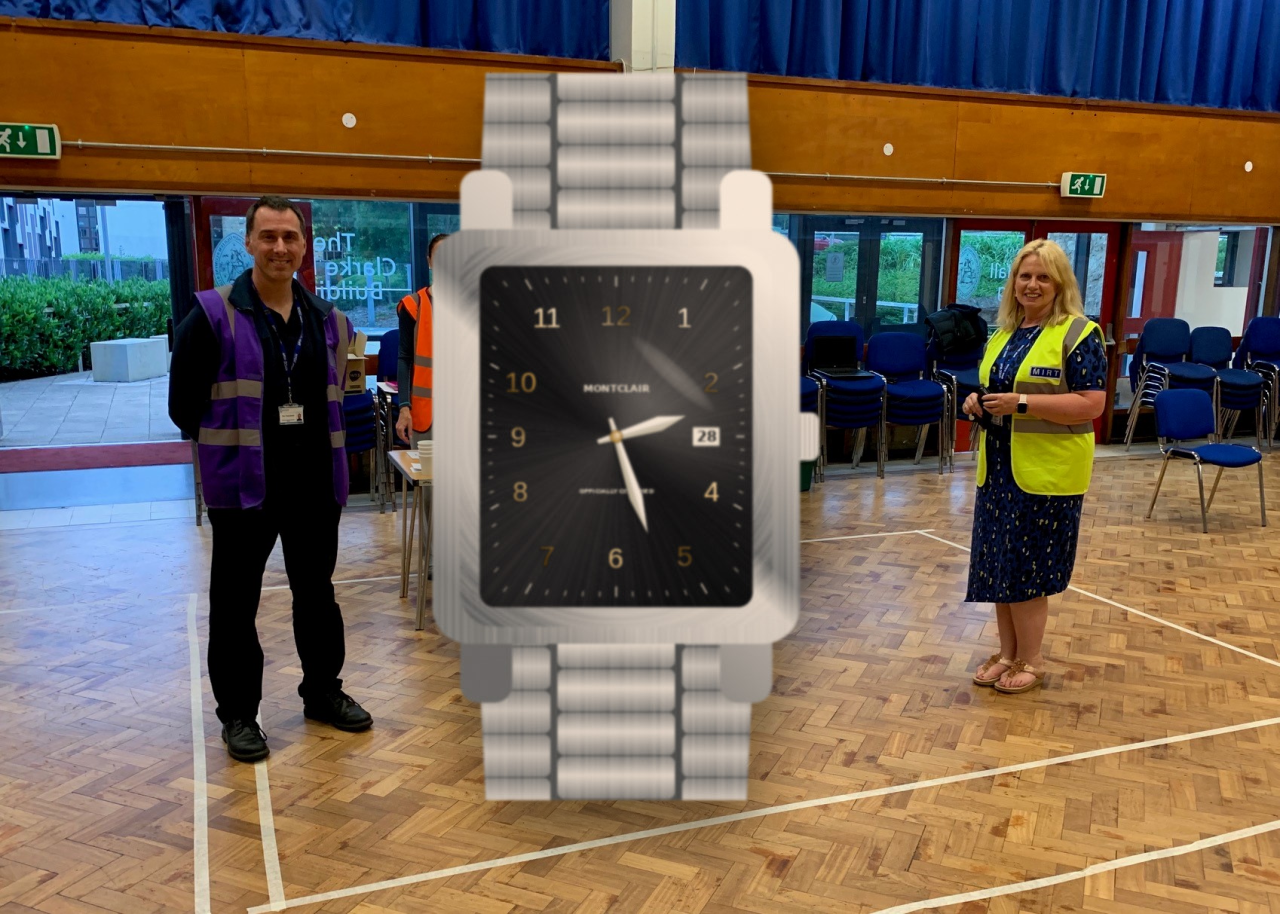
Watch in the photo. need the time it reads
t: 2:27
